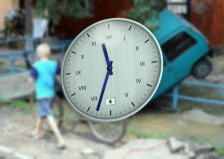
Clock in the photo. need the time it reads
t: 11:33
